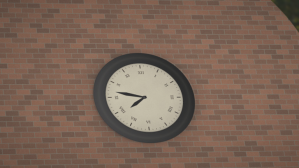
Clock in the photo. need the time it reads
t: 7:47
